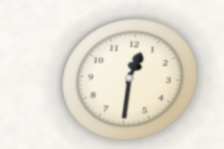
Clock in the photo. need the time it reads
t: 12:30
